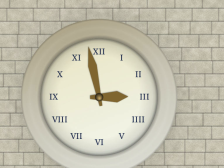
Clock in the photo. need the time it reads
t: 2:58
